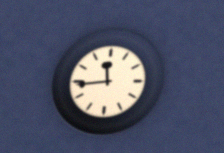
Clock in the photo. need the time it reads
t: 11:44
